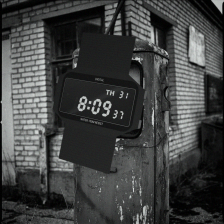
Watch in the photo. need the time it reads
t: 8:09:37
